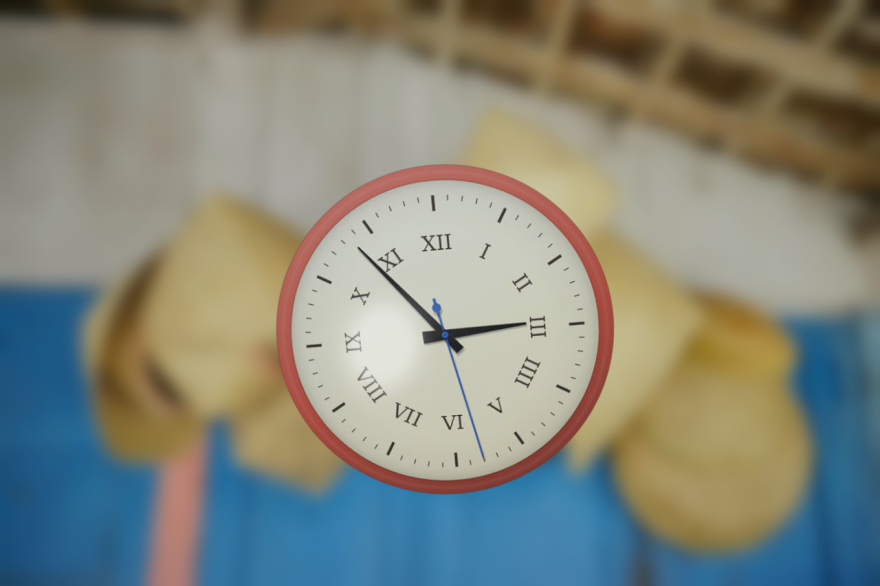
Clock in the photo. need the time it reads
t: 2:53:28
